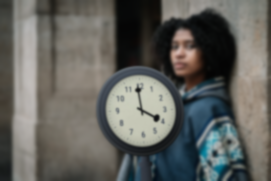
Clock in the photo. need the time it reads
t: 3:59
